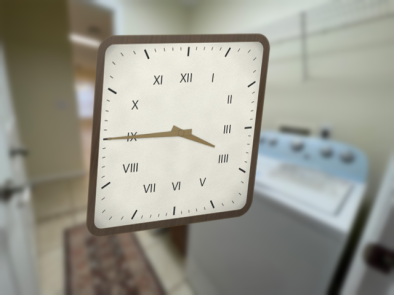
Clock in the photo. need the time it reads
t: 3:45
